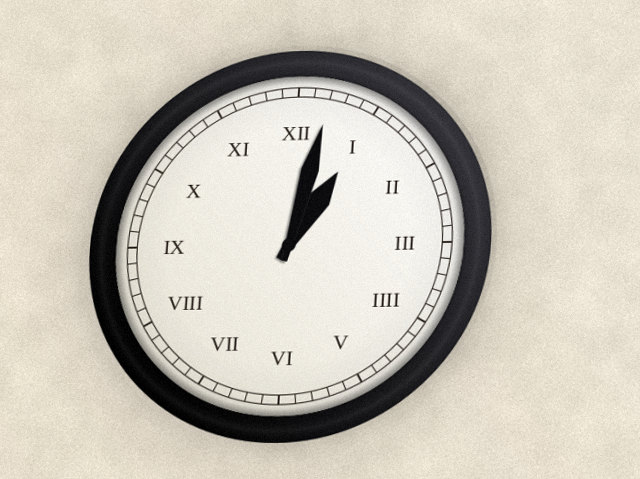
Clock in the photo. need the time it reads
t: 1:02
